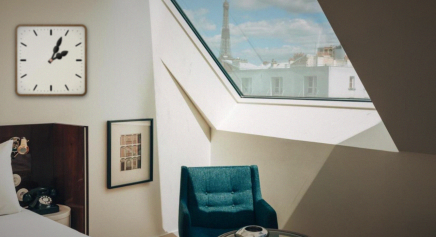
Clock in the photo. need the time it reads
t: 2:04
